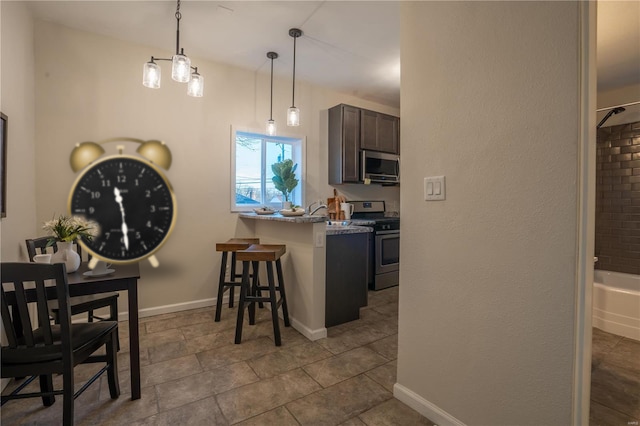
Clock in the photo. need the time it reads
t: 11:29
